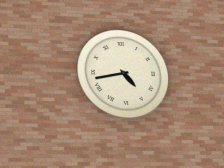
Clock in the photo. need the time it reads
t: 4:43
